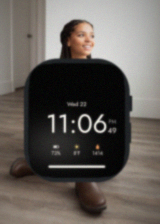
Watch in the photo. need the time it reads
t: 11:06
